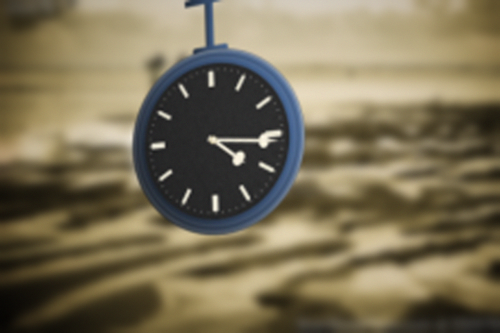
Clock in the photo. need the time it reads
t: 4:16
